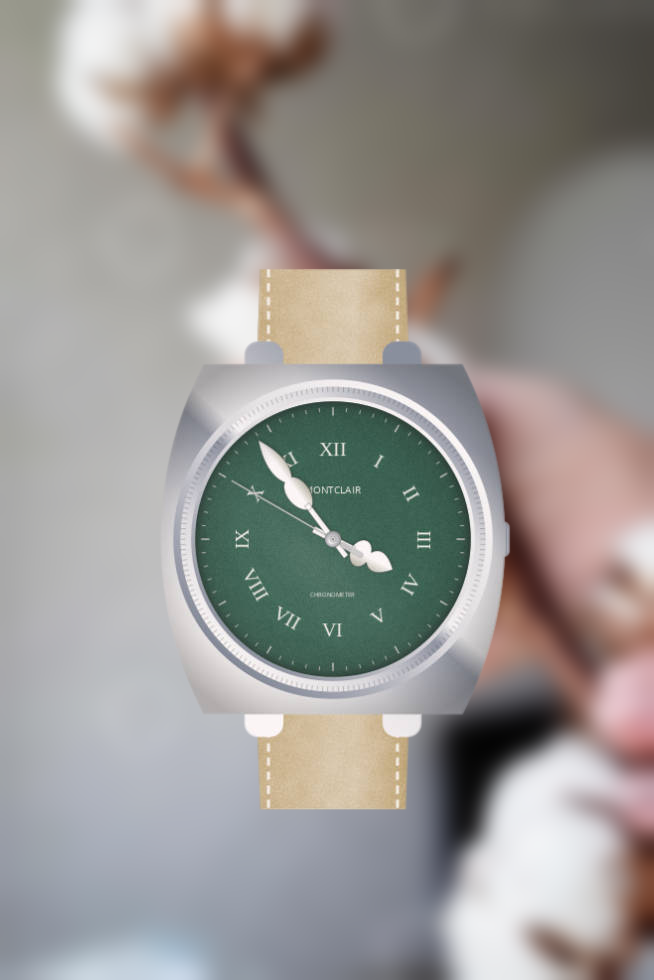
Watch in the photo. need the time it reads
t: 3:53:50
